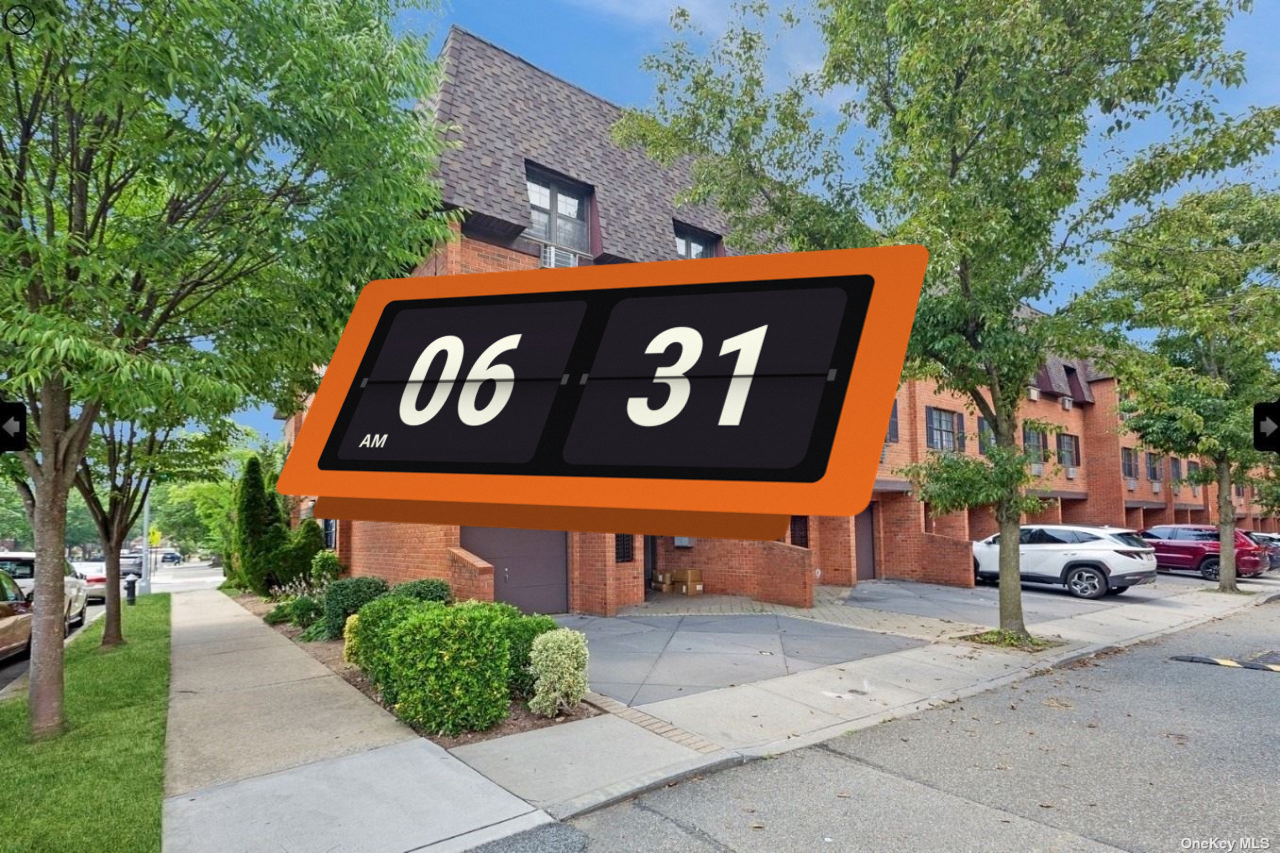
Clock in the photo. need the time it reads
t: 6:31
